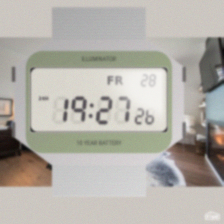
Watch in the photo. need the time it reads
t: 19:27:26
